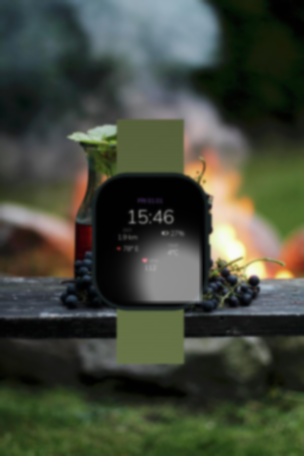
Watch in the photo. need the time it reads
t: 15:46
